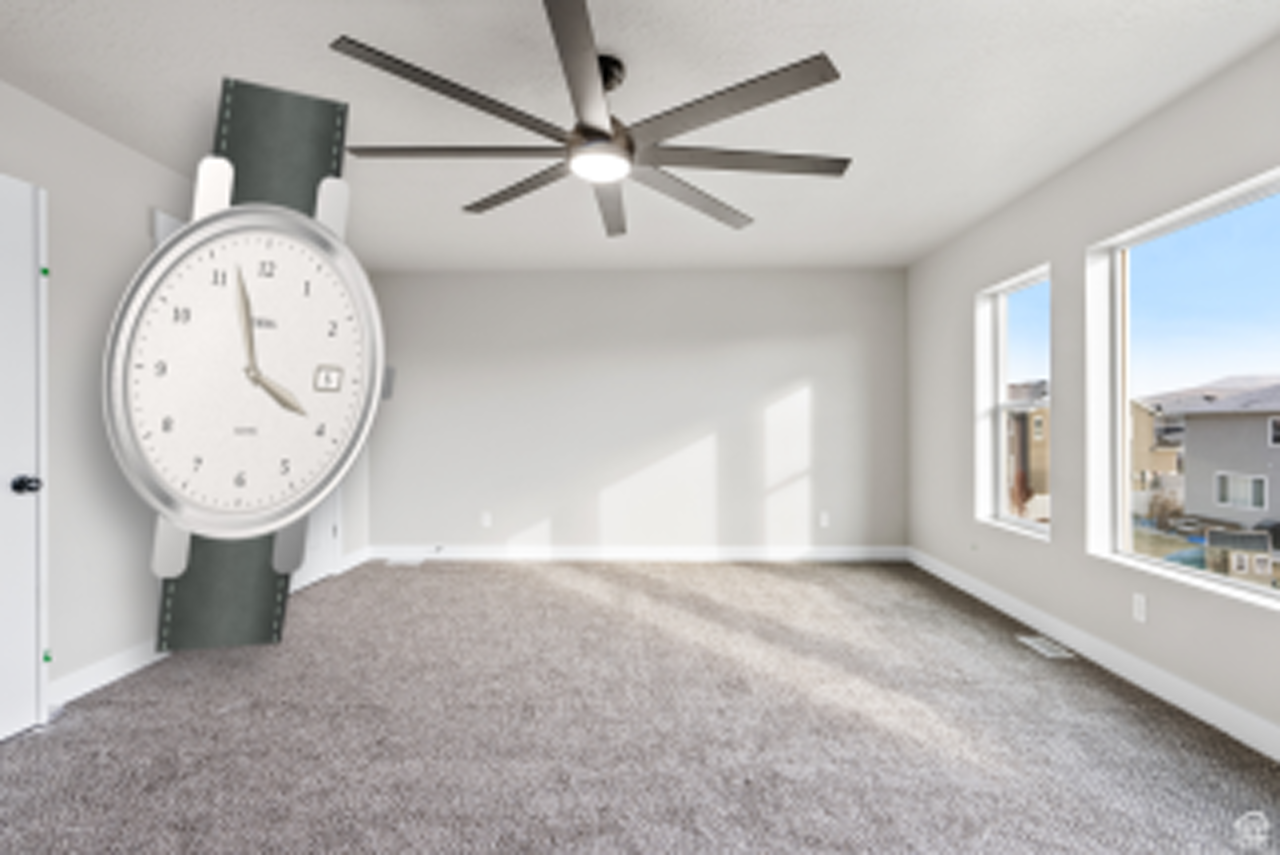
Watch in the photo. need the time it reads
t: 3:57
